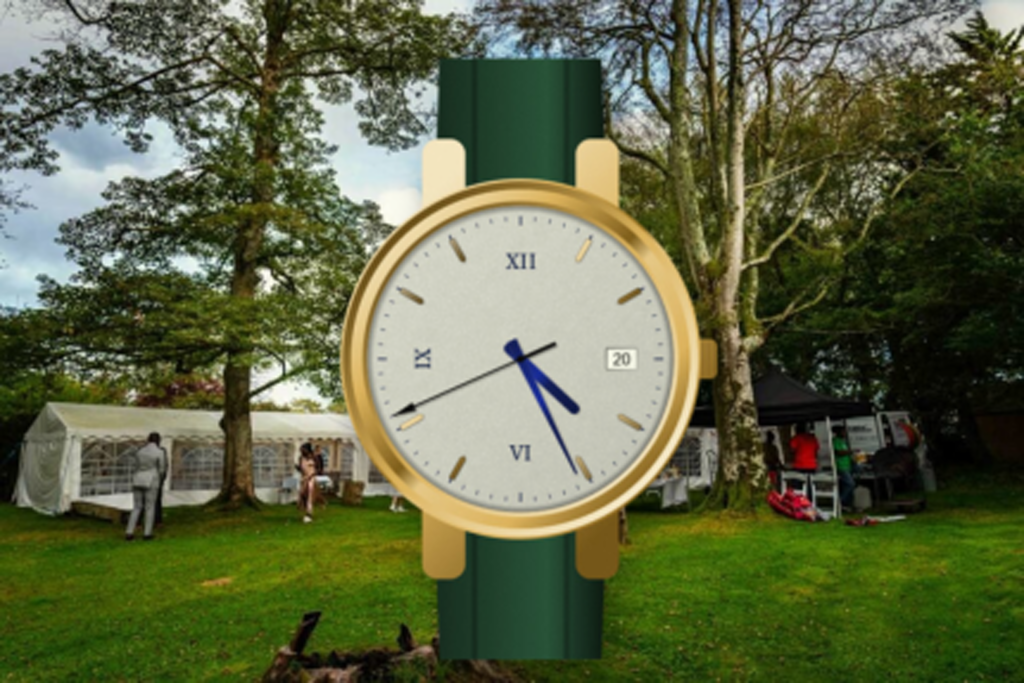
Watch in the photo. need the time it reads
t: 4:25:41
